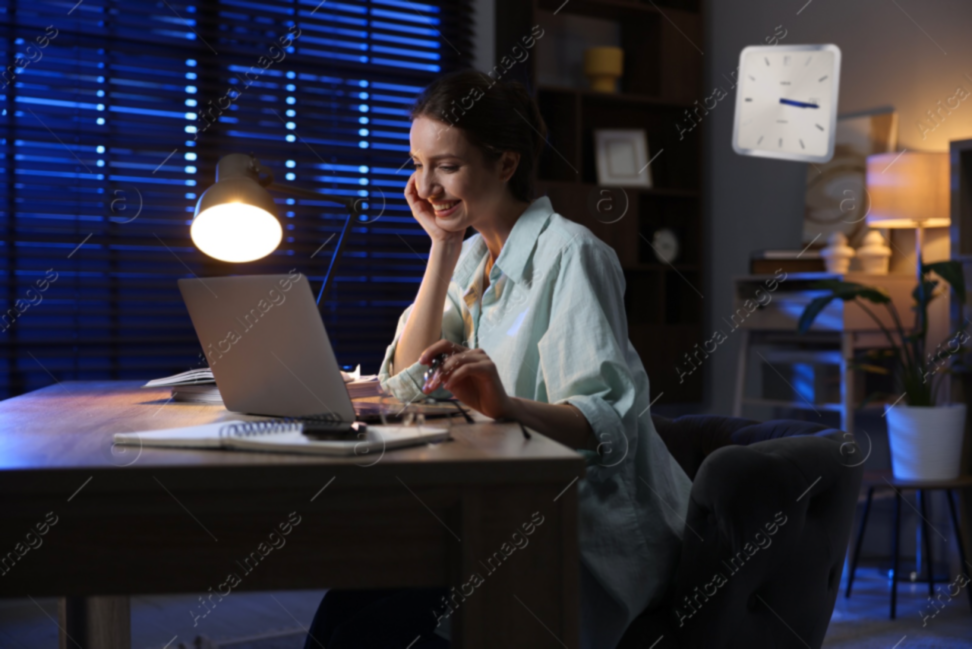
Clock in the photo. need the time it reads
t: 3:16
